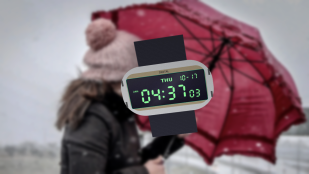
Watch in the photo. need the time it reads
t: 4:37:03
